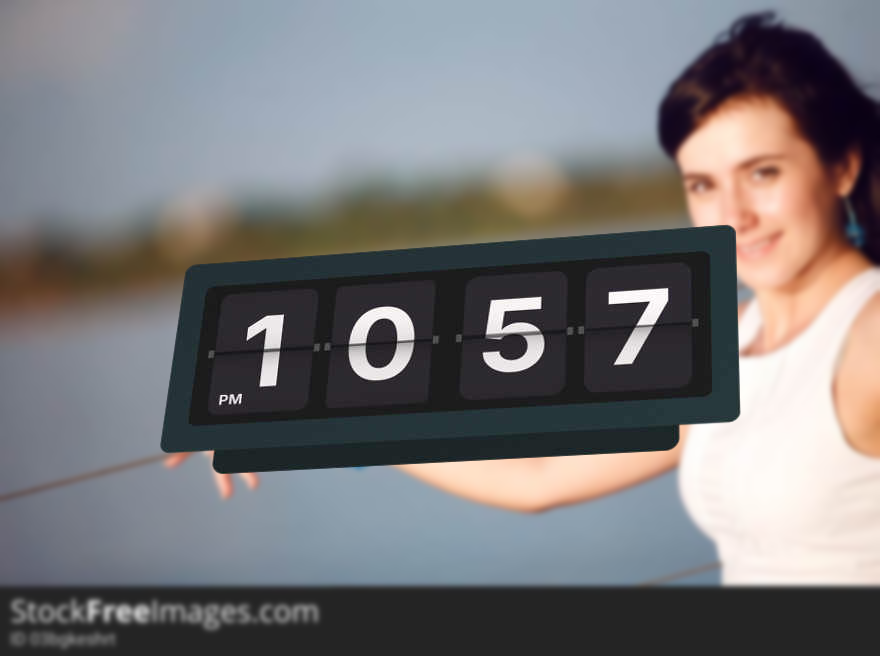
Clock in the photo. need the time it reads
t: 10:57
